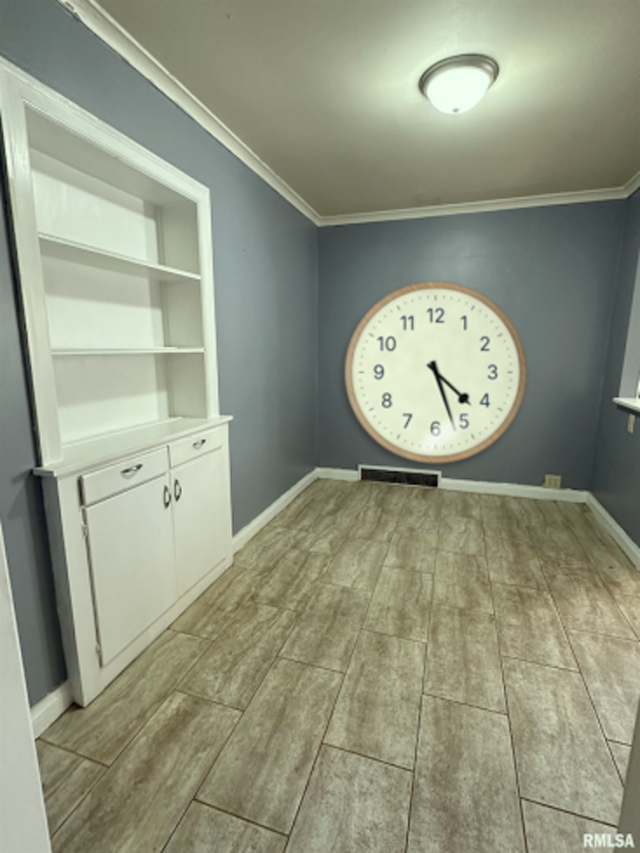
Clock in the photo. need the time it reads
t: 4:27
